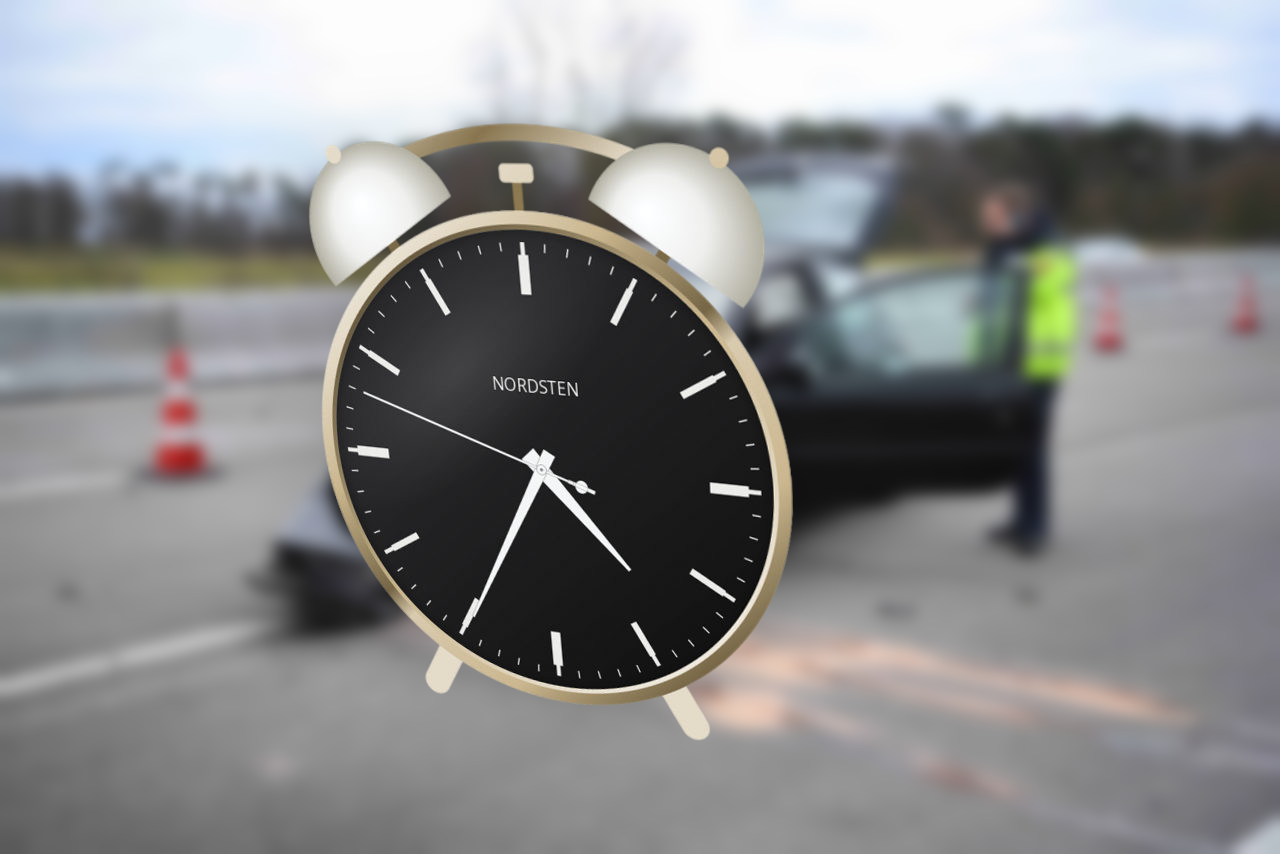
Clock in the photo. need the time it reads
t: 4:34:48
